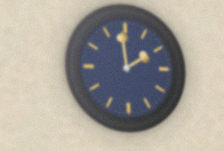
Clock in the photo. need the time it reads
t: 1:59
